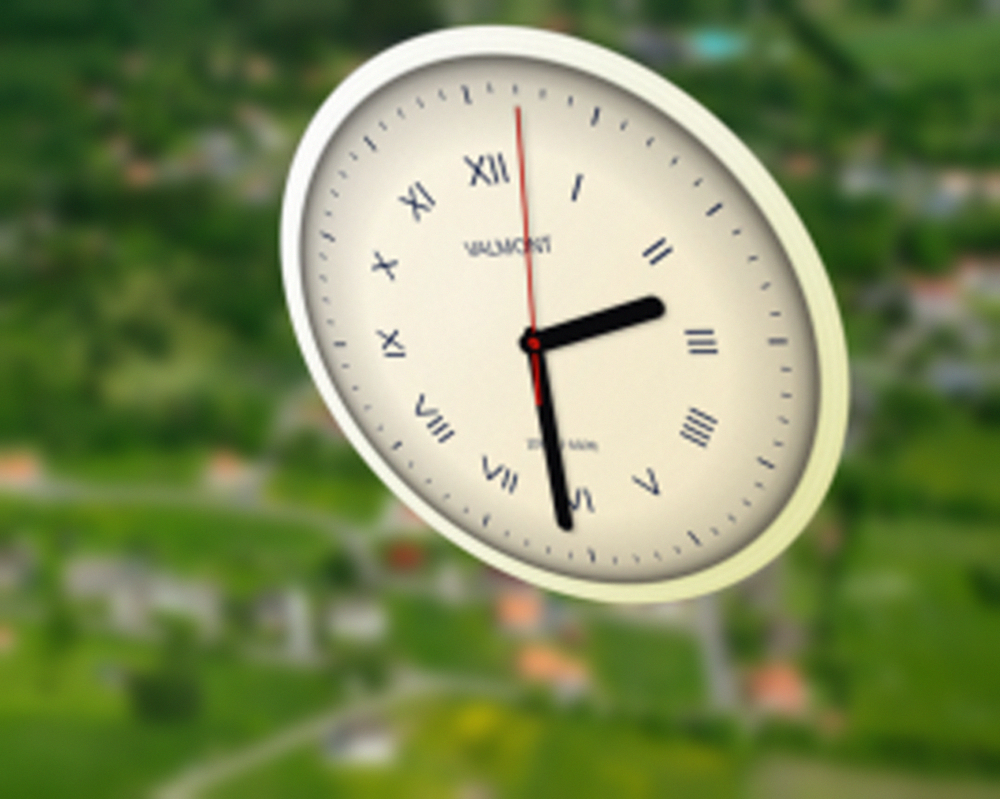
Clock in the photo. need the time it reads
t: 2:31:02
